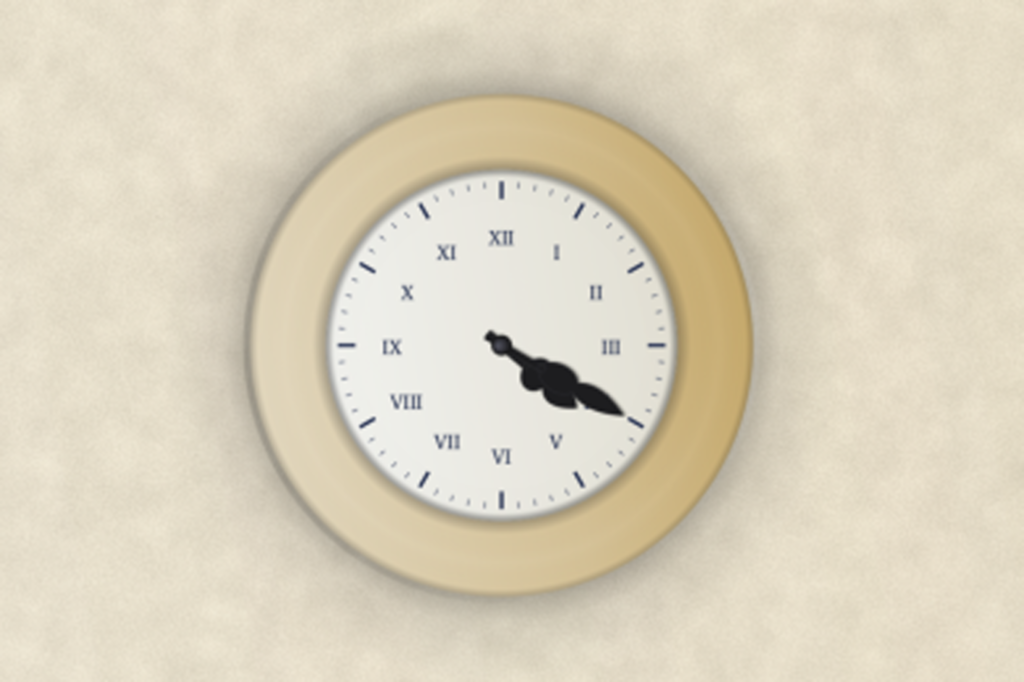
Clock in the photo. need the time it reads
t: 4:20
